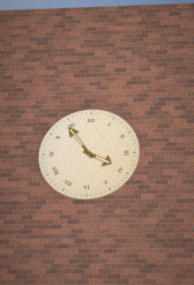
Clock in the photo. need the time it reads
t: 3:54
